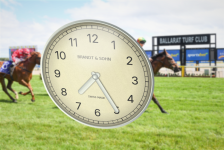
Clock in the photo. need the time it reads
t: 7:25
